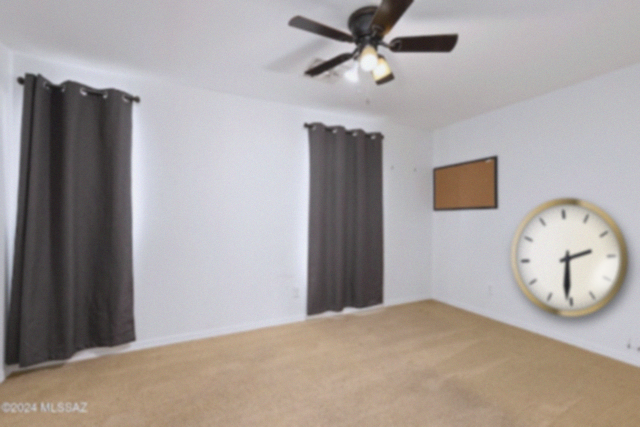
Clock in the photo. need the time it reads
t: 2:31
